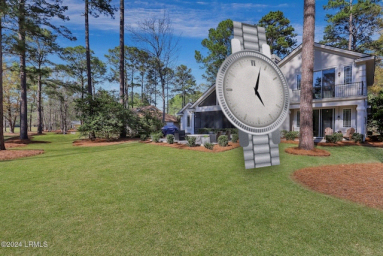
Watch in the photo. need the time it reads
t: 5:03
